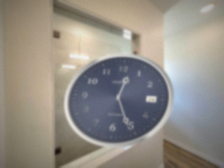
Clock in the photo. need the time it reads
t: 12:26
